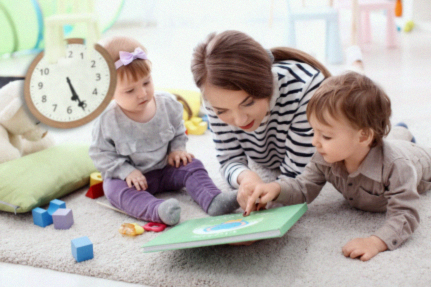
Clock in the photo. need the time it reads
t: 5:26
